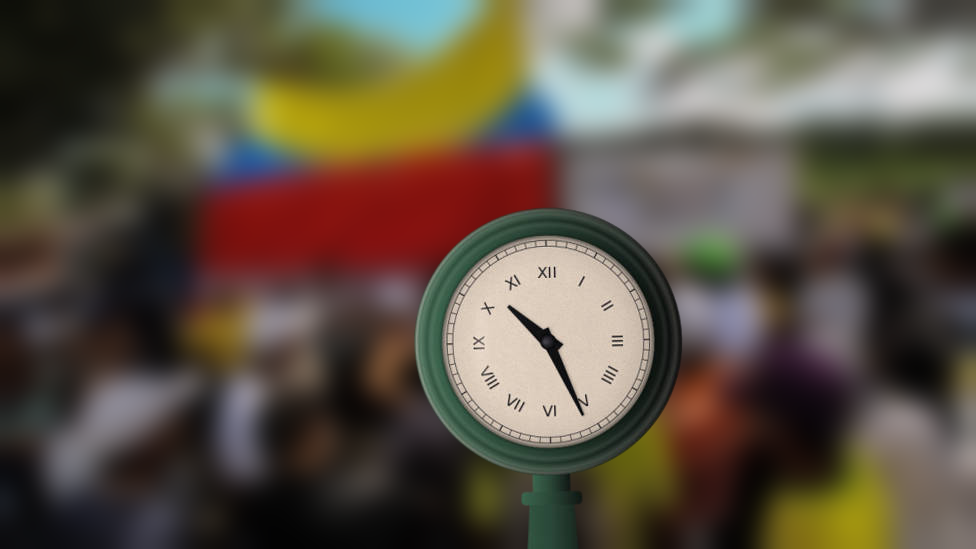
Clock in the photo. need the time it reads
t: 10:26
